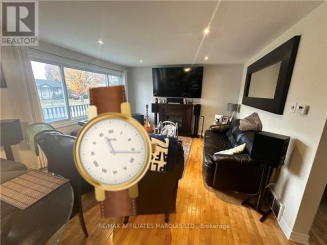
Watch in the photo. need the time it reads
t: 11:16
